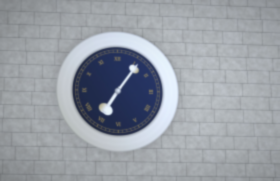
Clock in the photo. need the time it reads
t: 7:06
